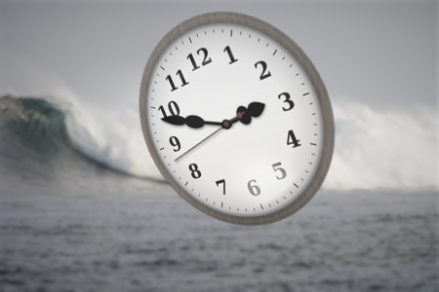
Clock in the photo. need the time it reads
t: 2:48:43
